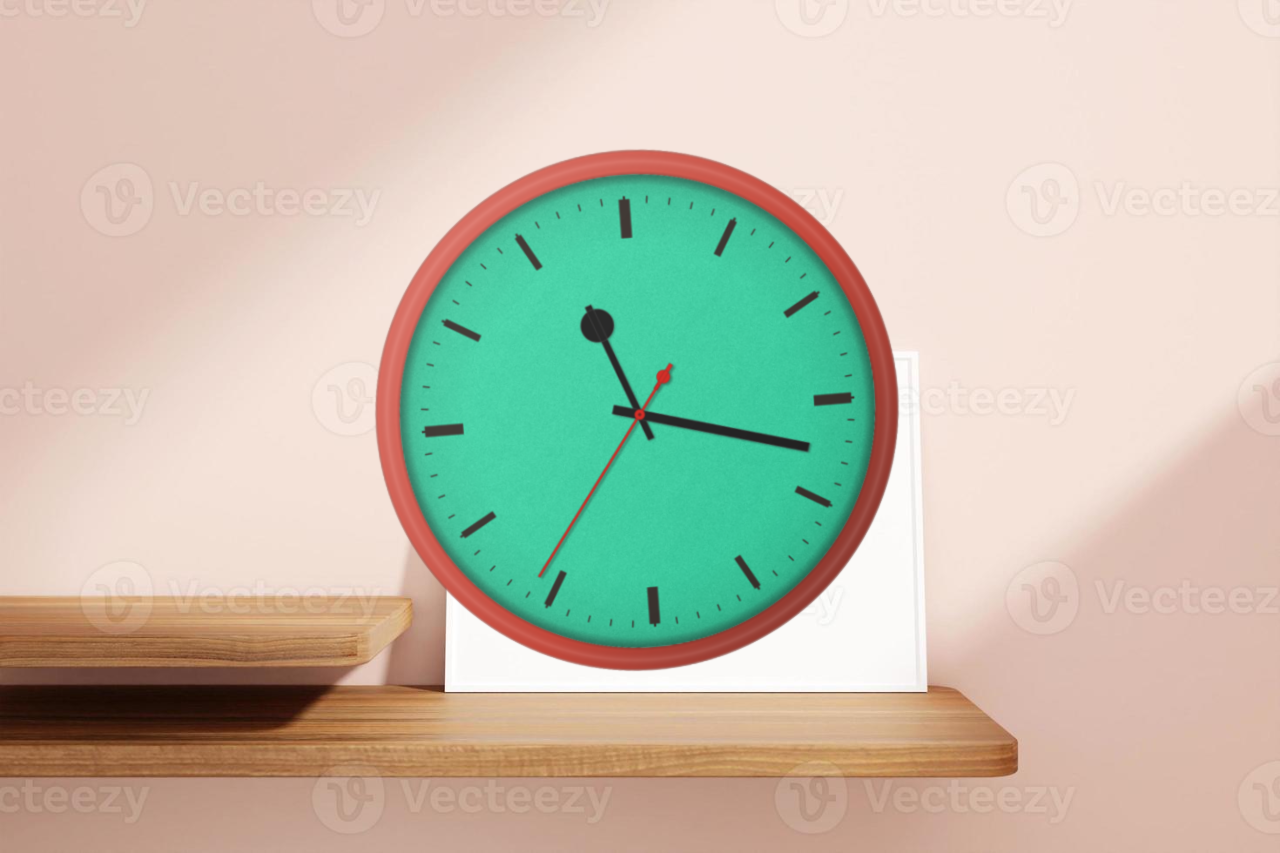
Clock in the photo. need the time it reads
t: 11:17:36
